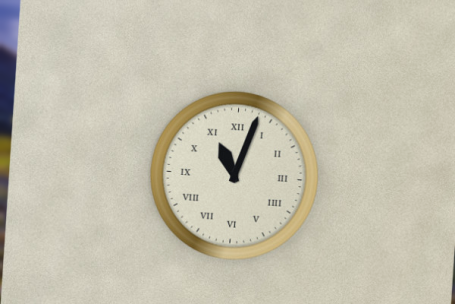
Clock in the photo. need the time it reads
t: 11:03
